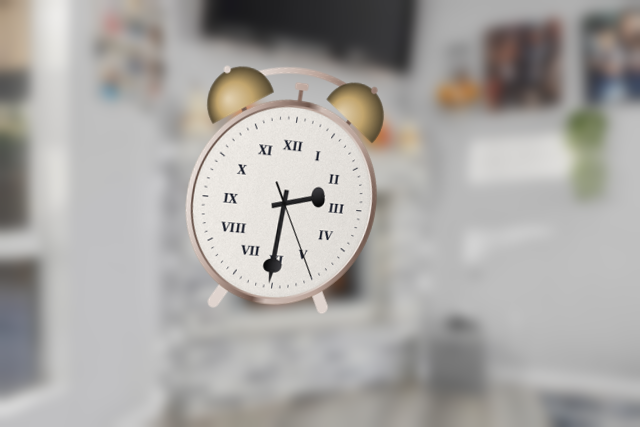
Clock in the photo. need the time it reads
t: 2:30:25
